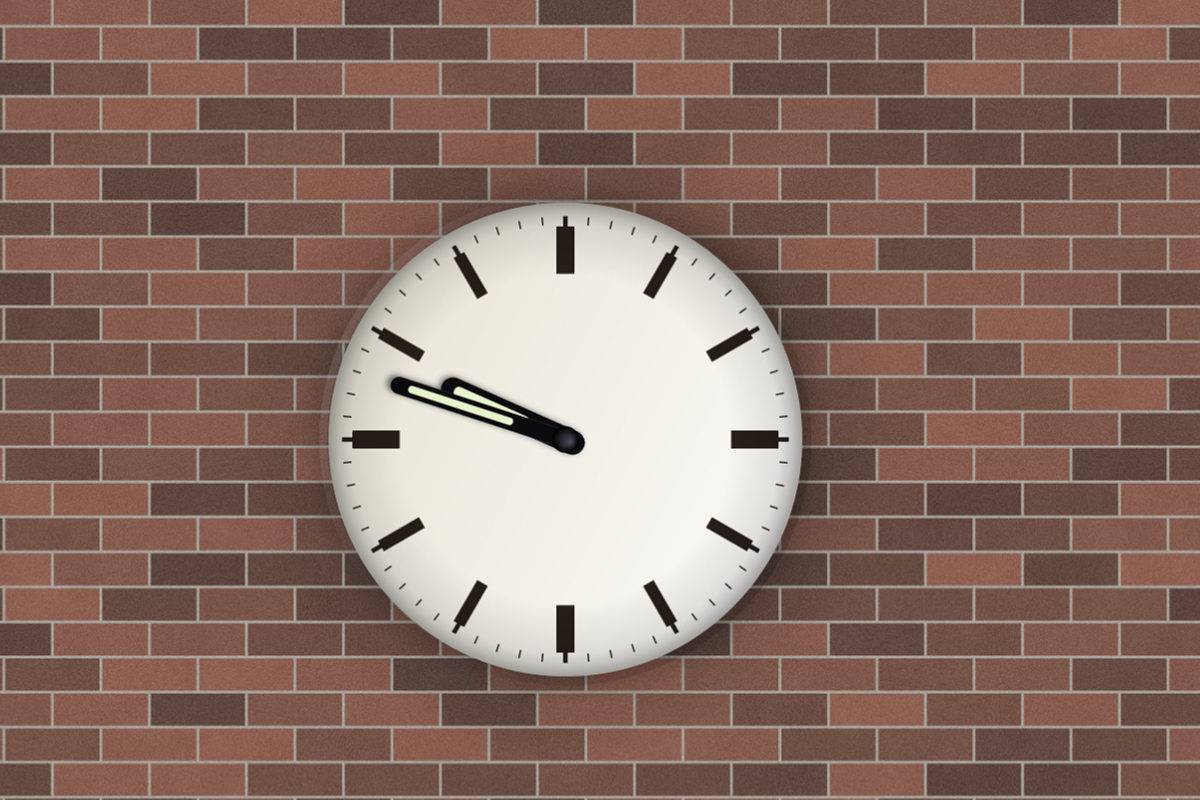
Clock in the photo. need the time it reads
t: 9:48
